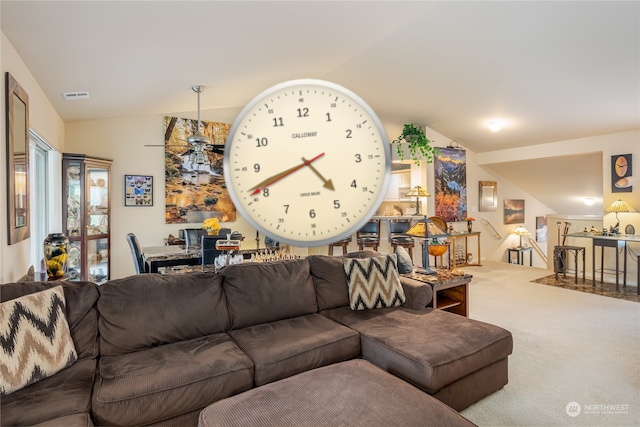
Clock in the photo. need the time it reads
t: 4:41:41
